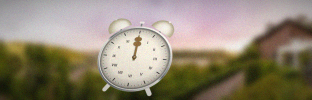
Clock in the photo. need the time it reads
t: 12:00
